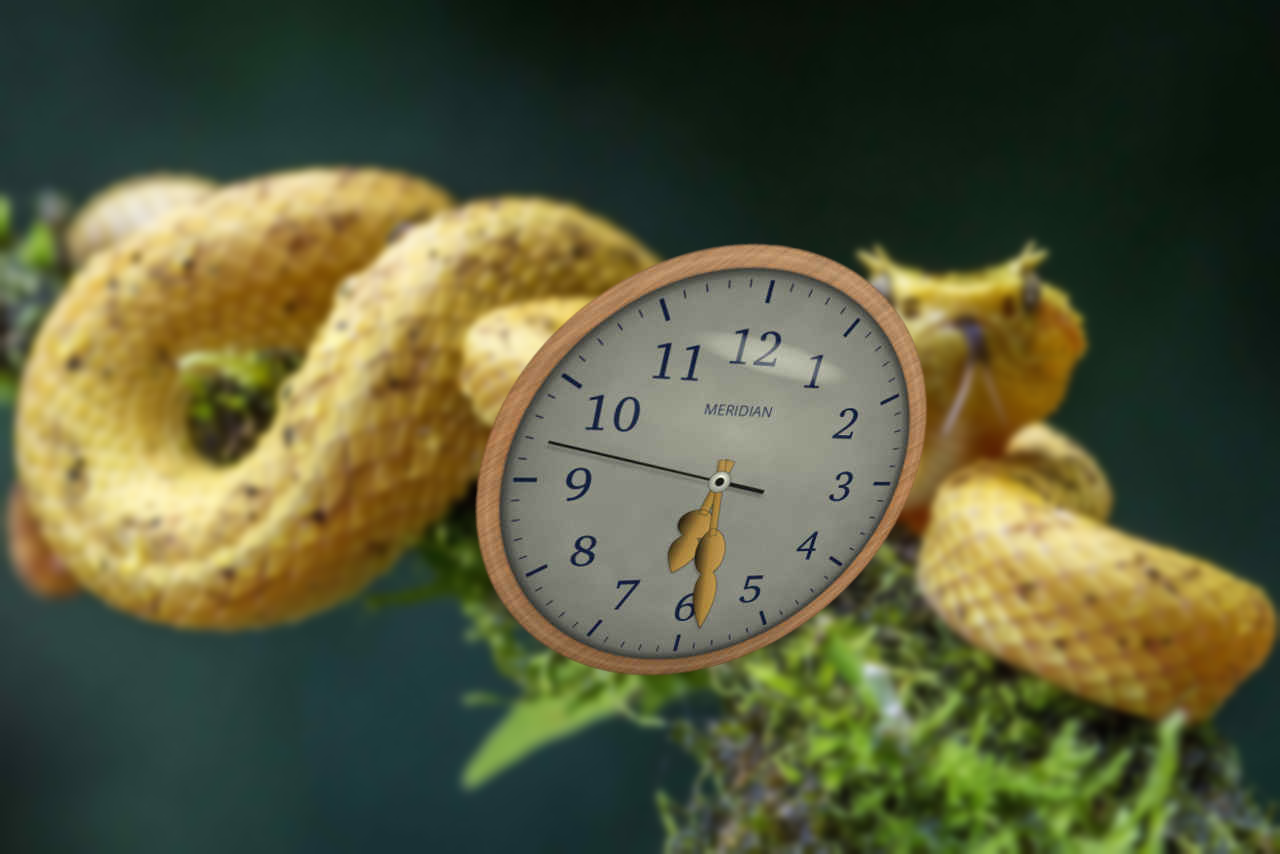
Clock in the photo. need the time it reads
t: 6:28:47
